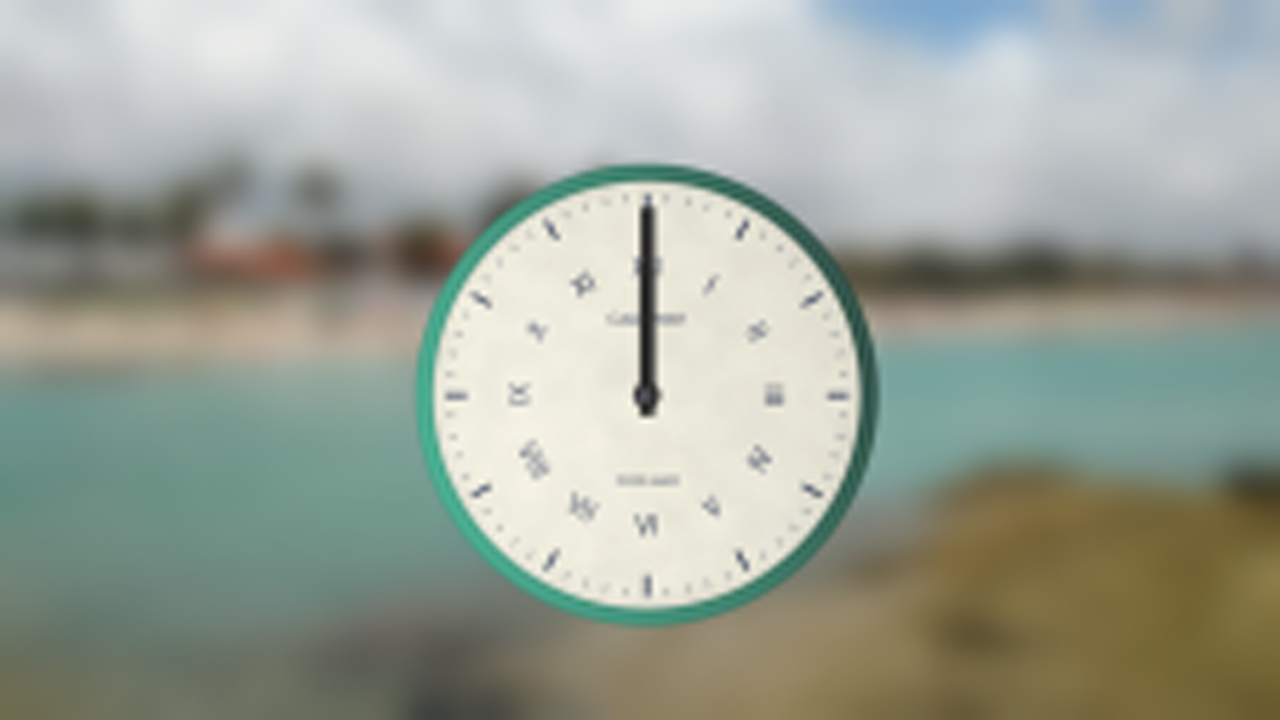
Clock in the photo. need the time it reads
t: 12:00
